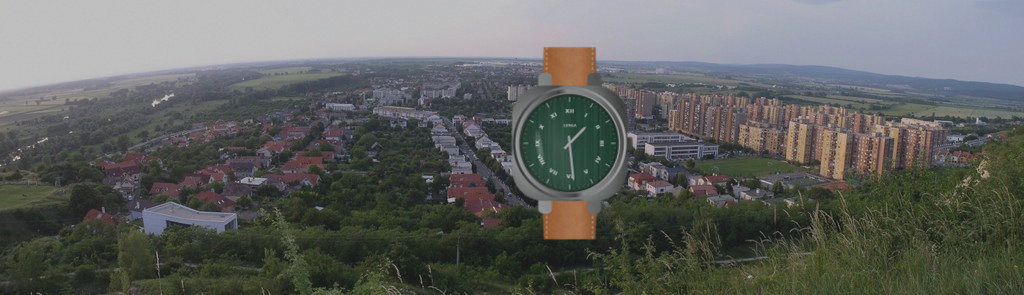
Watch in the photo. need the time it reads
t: 1:29
